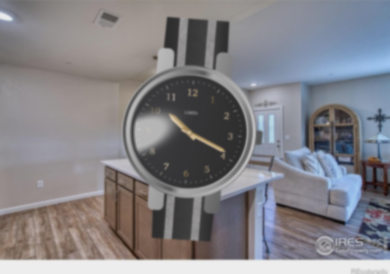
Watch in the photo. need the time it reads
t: 10:19
